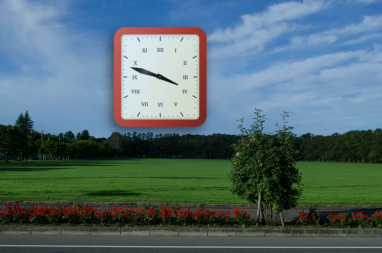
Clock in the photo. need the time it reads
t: 3:48
